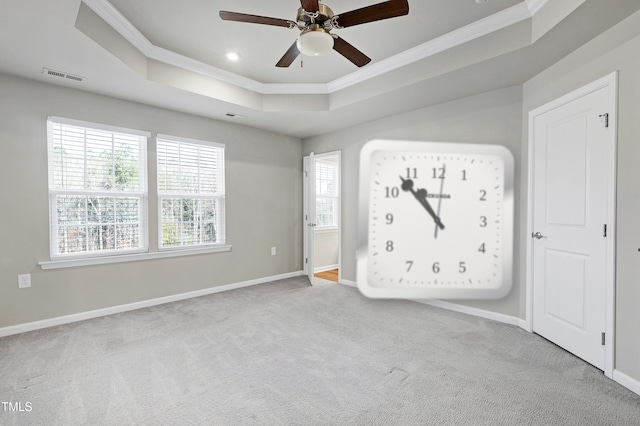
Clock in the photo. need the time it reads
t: 10:53:01
